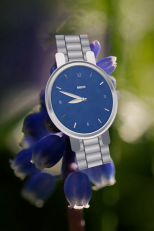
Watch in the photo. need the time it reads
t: 8:49
